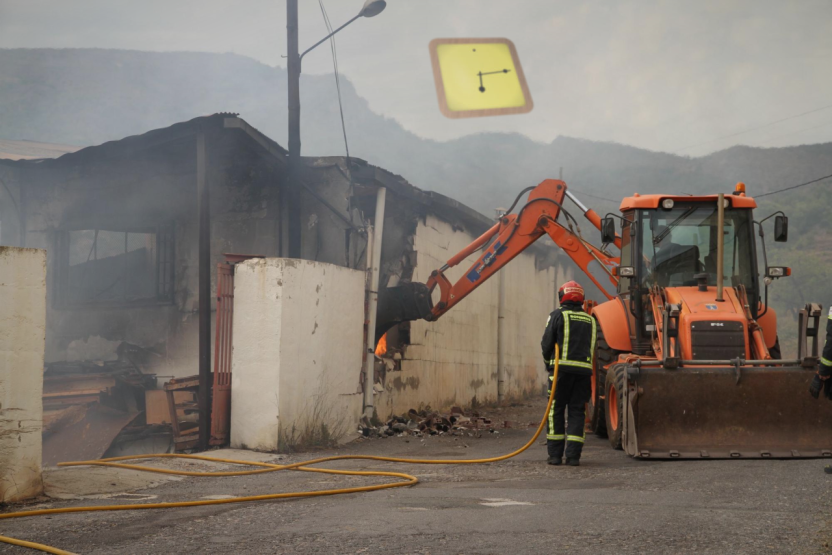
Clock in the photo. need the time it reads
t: 6:14
